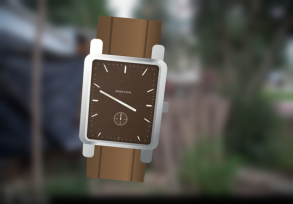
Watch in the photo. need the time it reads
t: 3:49
